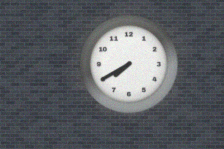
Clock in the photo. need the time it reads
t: 7:40
